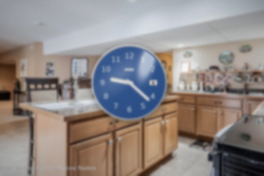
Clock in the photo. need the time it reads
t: 9:22
